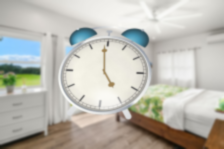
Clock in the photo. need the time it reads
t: 4:59
